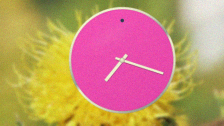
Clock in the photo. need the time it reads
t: 7:18
